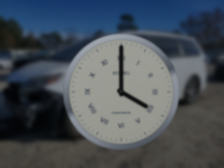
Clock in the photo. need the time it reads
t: 4:00
